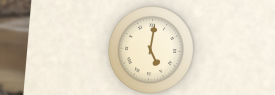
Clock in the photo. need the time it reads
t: 5:01
